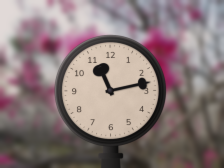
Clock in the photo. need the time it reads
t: 11:13
